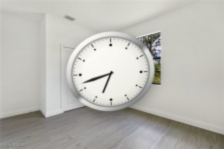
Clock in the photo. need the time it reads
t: 6:42
